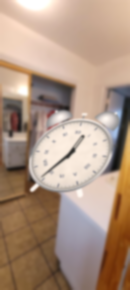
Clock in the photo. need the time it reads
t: 12:36
